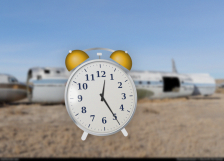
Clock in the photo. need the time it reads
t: 12:25
